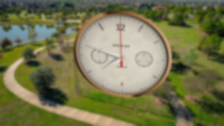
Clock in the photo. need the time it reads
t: 7:48
